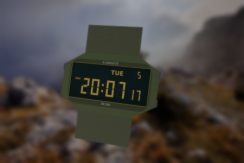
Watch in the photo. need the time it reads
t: 20:07:17
